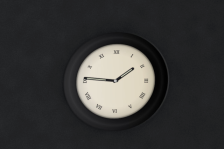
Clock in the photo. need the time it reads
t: 1:46
